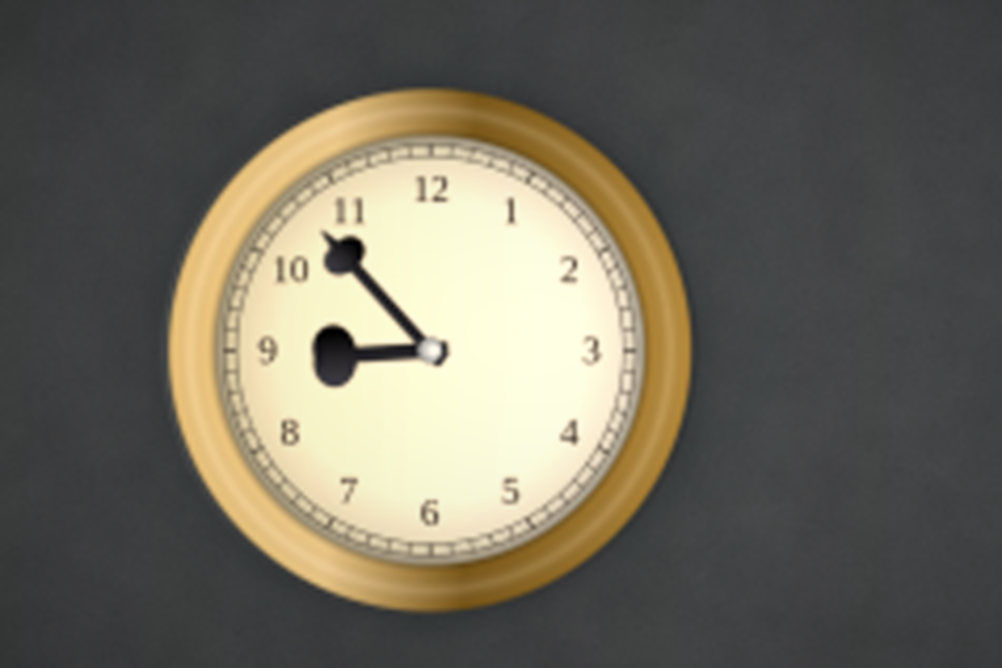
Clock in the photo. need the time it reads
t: 8:53
